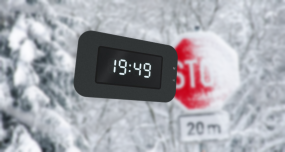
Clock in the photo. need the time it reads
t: 19:49
